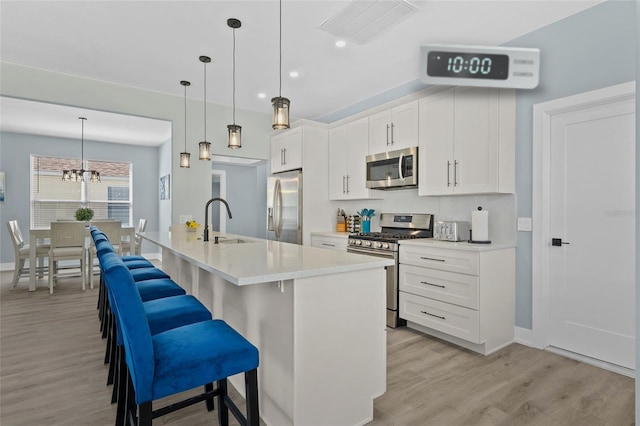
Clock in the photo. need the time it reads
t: 10:00
